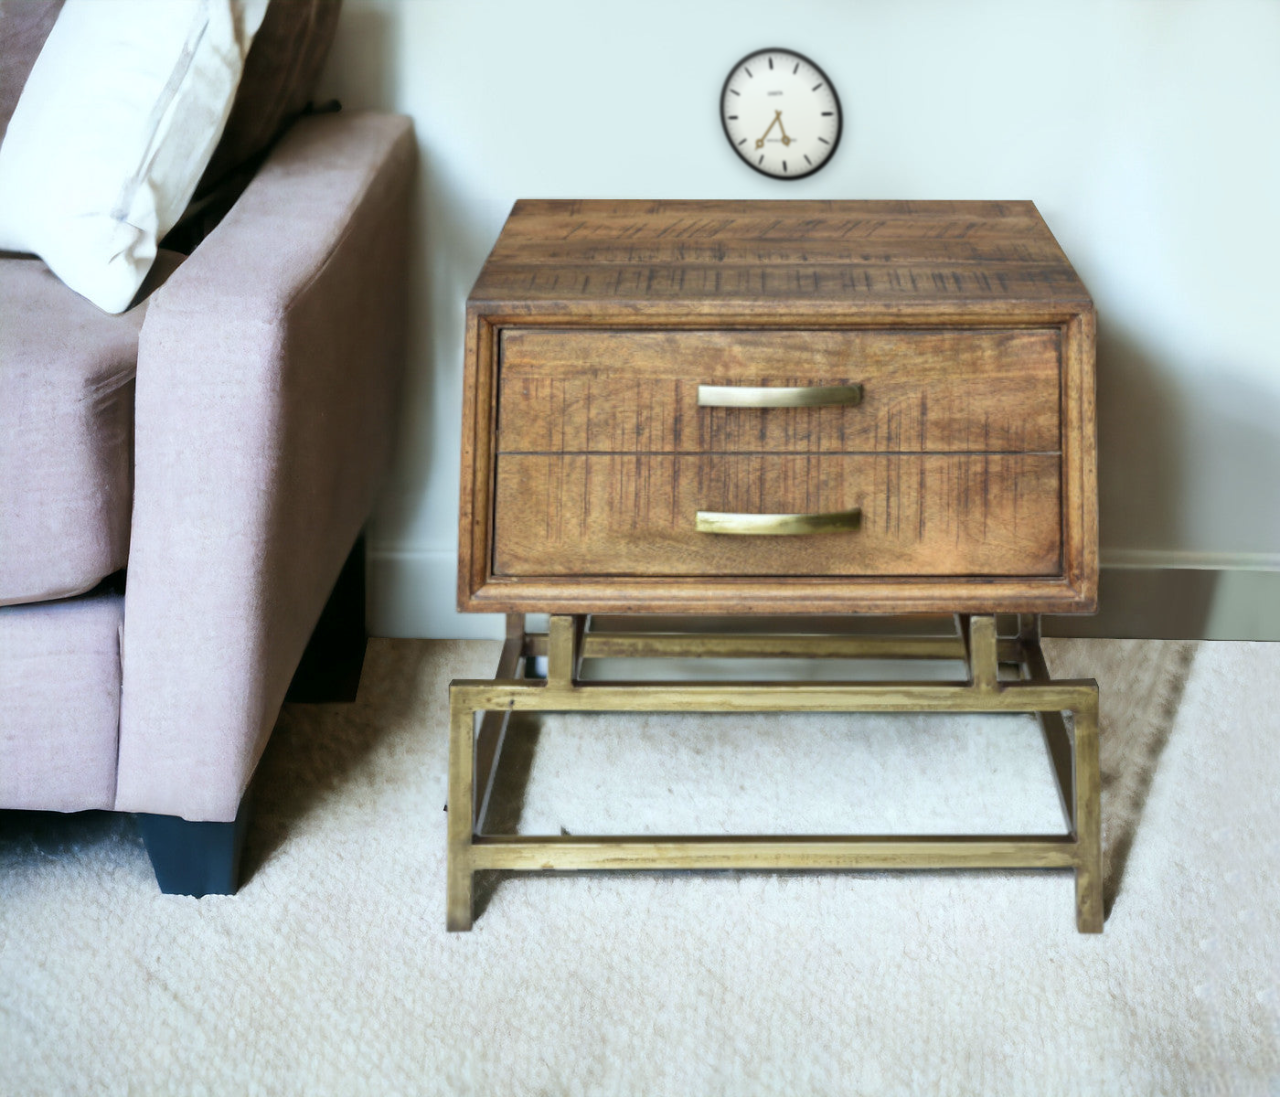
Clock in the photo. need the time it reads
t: 5:37
